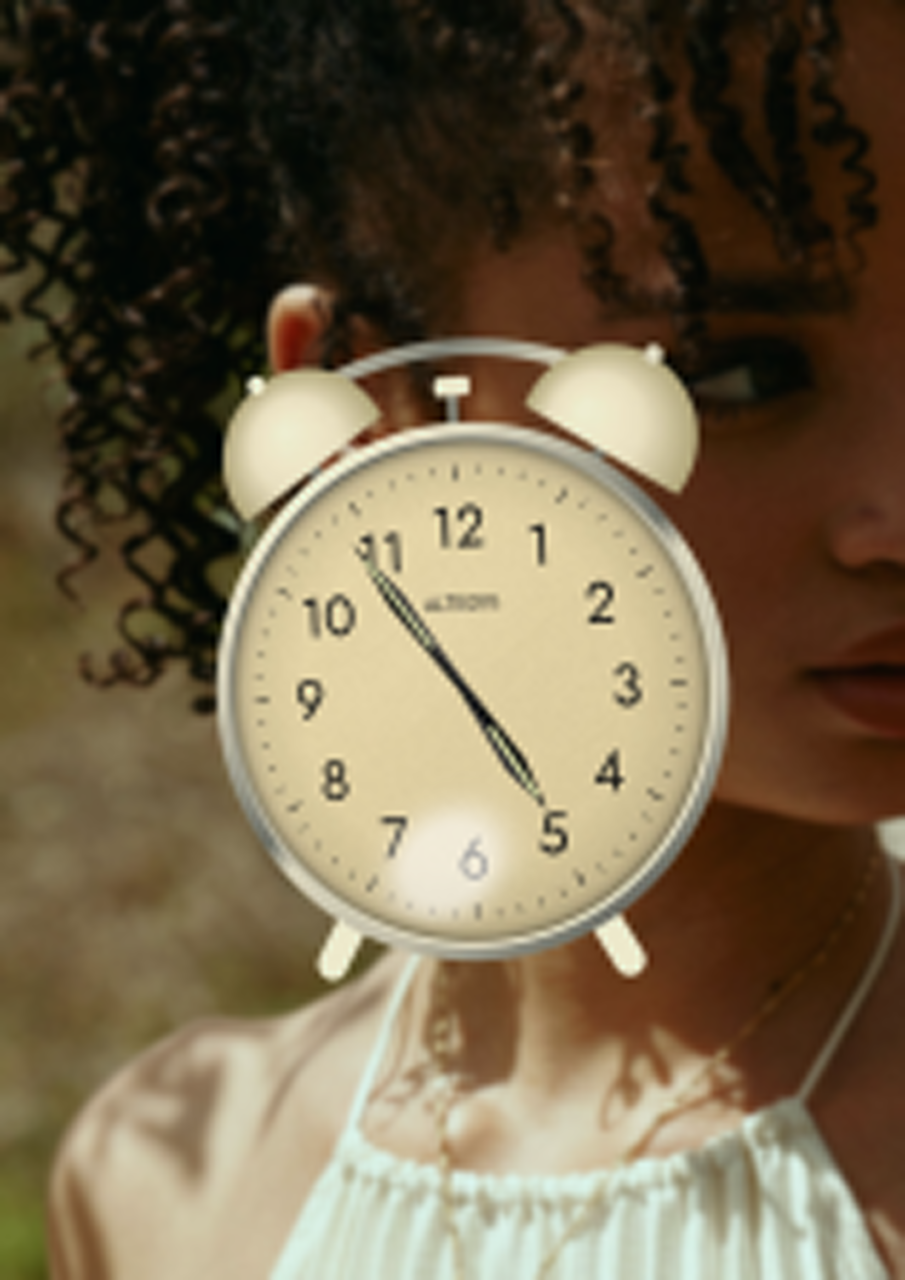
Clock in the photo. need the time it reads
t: 4:54
